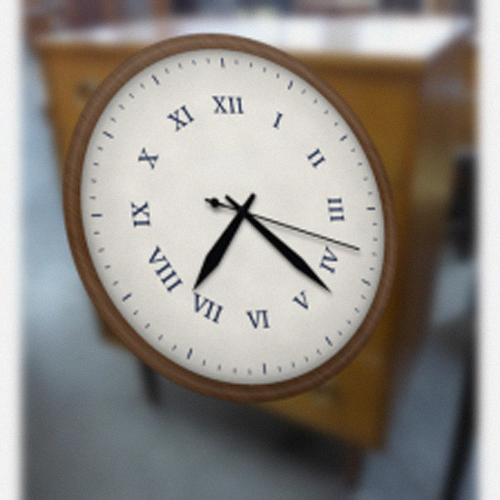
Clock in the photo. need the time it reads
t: 7:22:18
